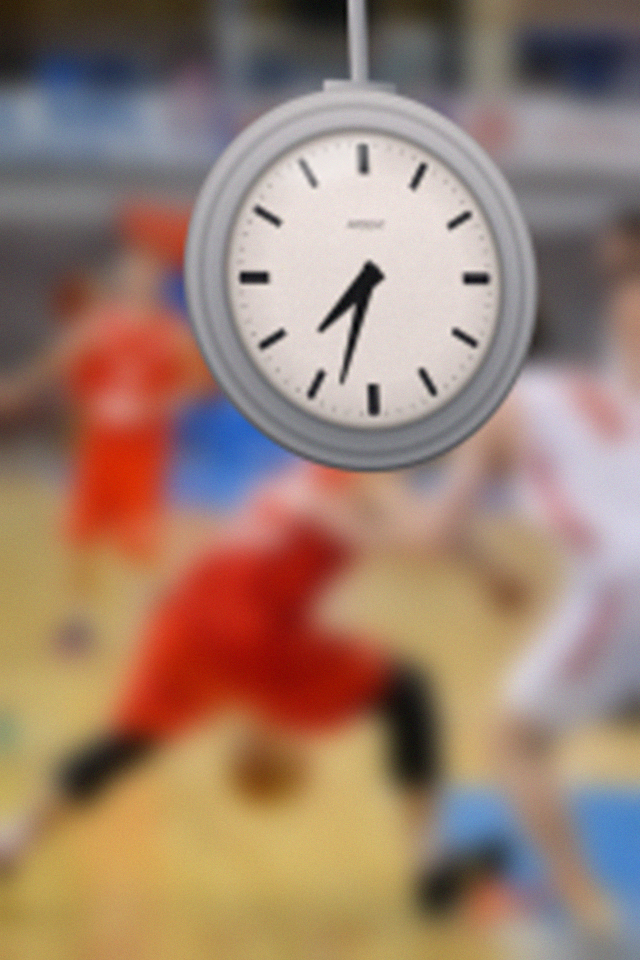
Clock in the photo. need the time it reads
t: 7:33
